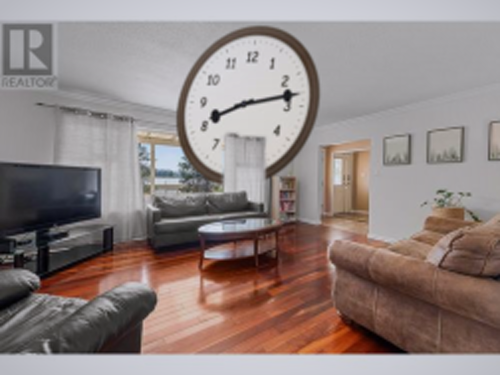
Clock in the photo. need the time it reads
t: 8:13
